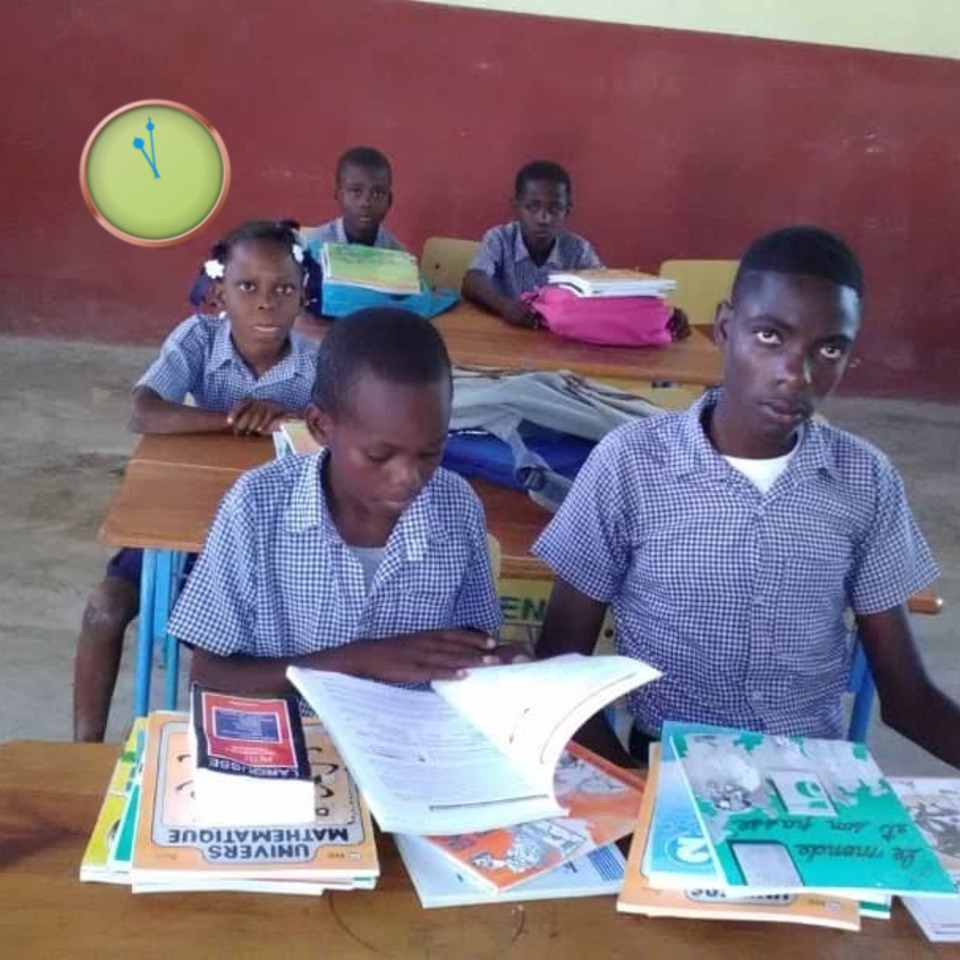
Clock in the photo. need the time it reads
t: 10:59
